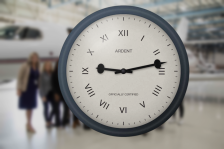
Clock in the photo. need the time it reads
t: 9:13
